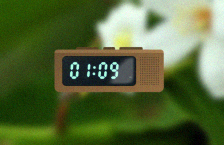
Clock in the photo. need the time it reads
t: 1:09
